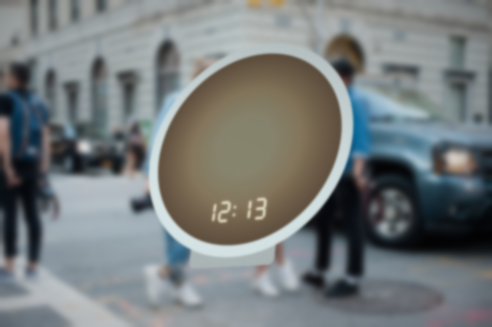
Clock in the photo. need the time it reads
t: 12:13
